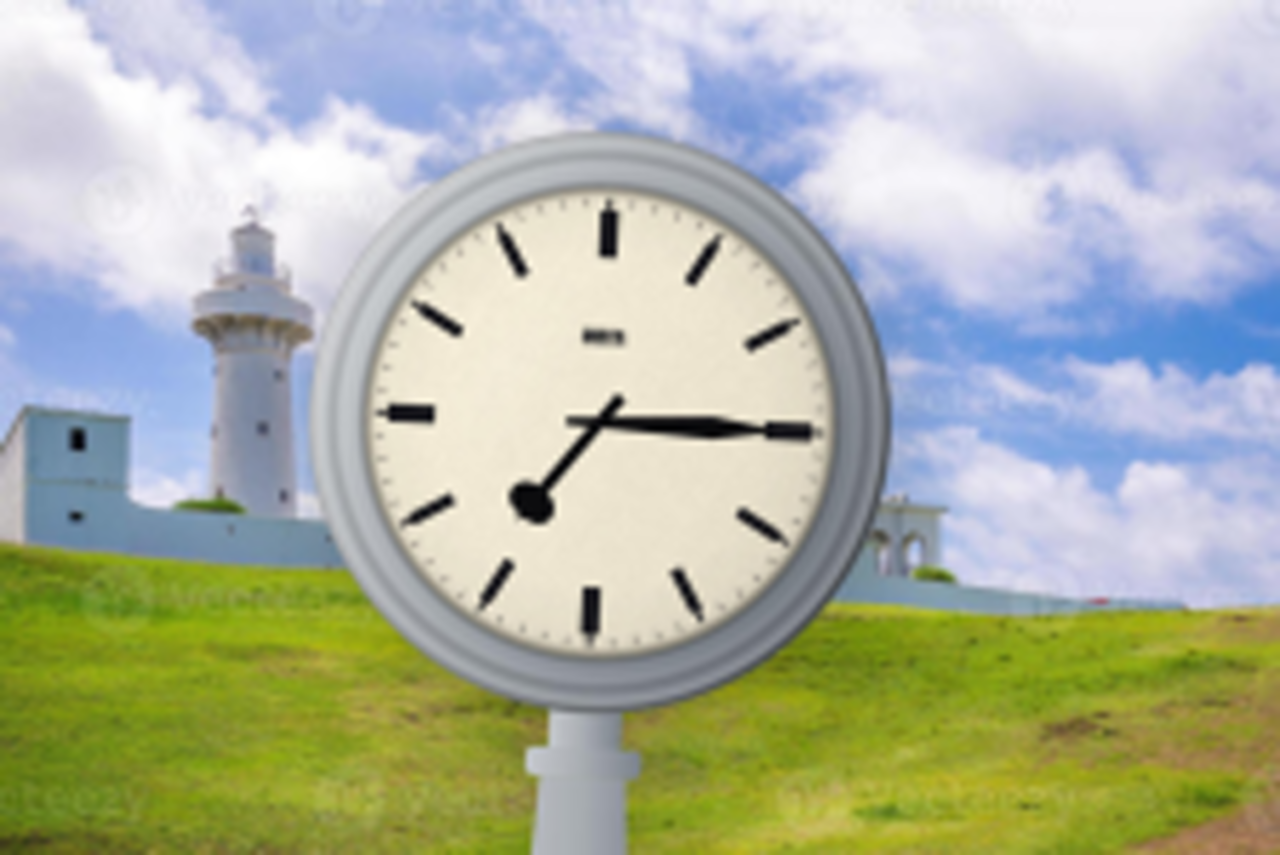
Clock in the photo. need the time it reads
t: 7:15
